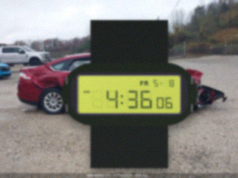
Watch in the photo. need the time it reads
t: 4:36:06
